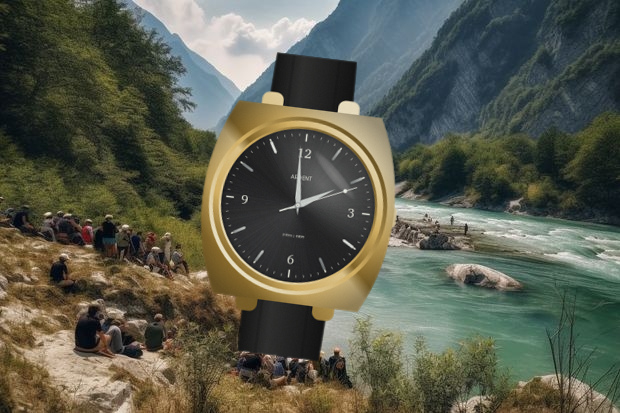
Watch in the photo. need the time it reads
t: 1:59:11
